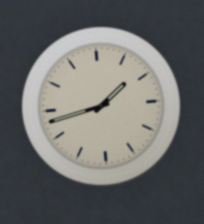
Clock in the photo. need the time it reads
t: 1:43
